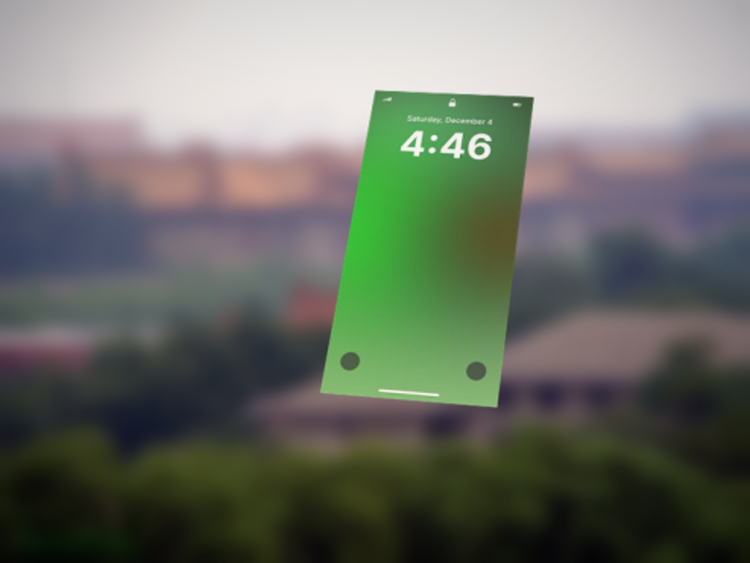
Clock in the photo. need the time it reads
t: 4:46
